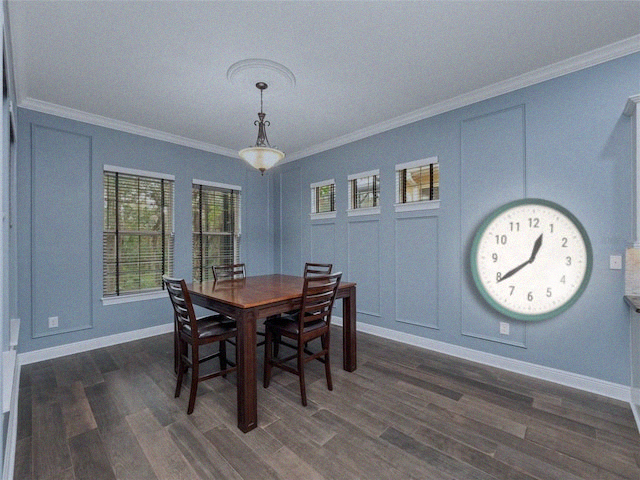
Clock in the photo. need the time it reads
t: 12:39
